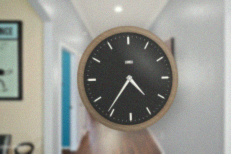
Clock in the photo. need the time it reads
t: 4:36
